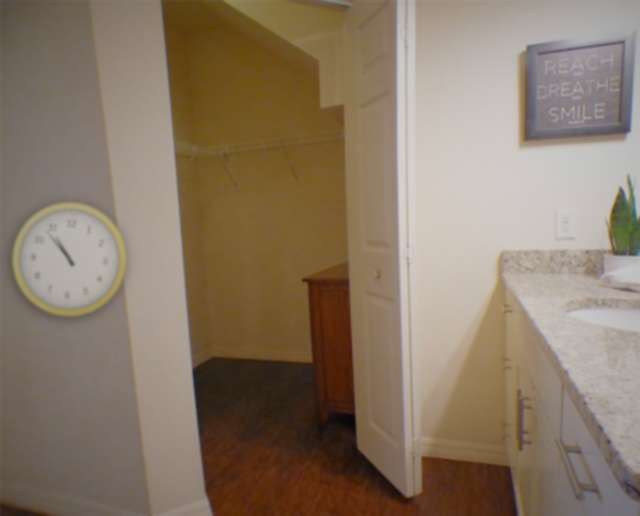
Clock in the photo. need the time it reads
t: 10:53
